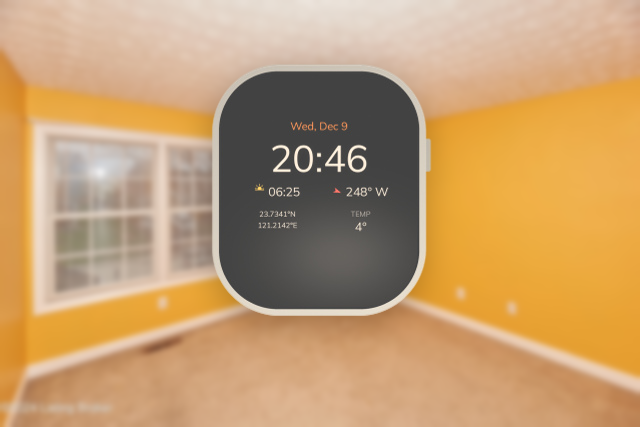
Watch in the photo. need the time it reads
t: 20:46
